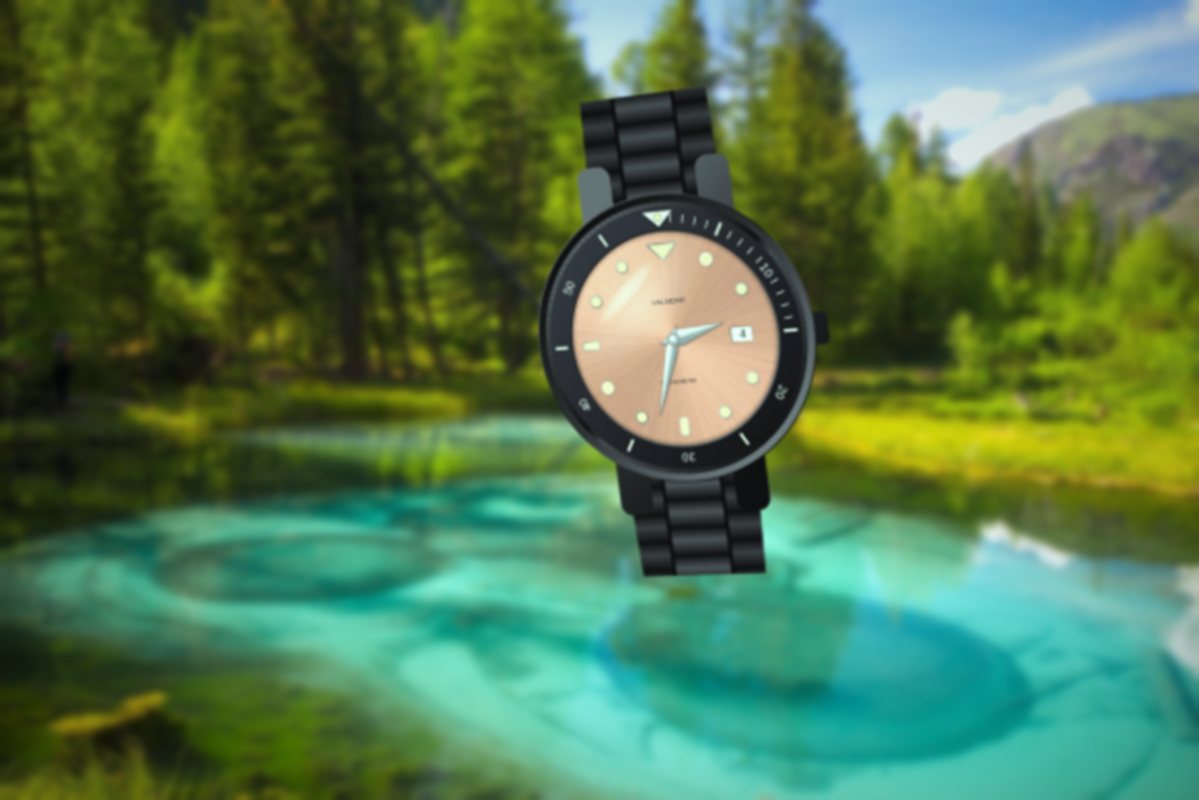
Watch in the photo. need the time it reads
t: 2:33
